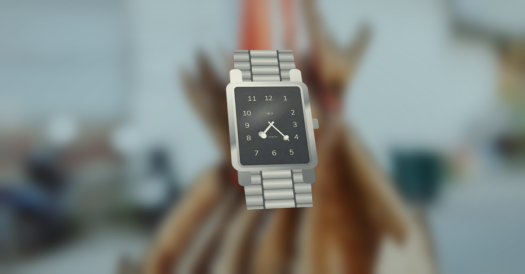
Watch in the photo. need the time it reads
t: 7:23
